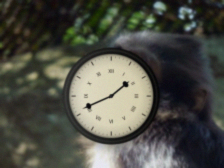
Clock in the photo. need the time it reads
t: 1:41
